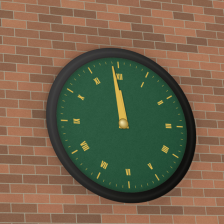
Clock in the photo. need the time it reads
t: 11:59
